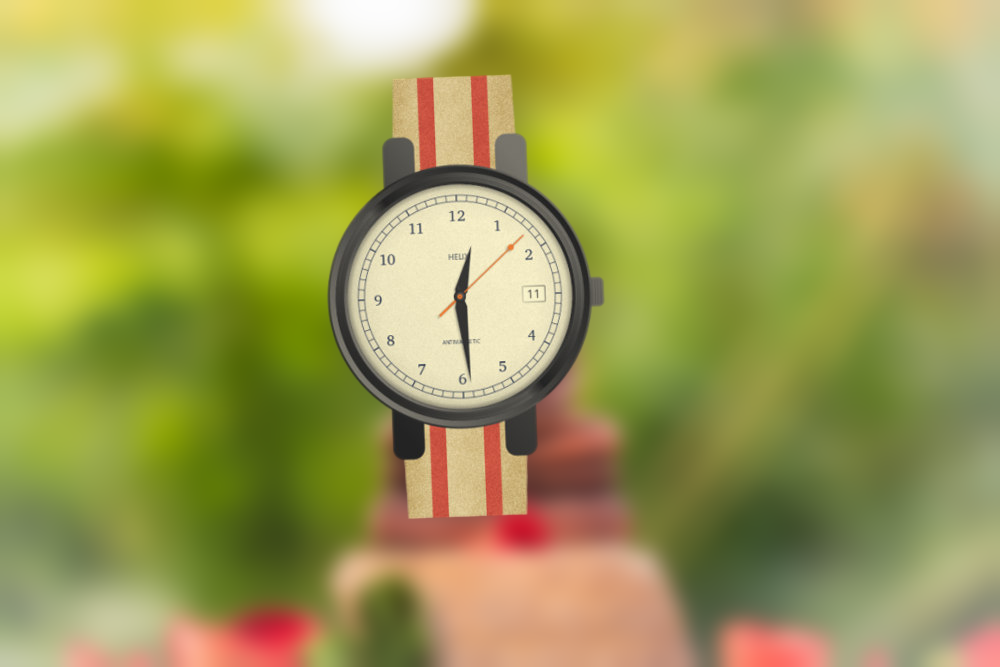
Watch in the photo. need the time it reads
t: 12:29:08
